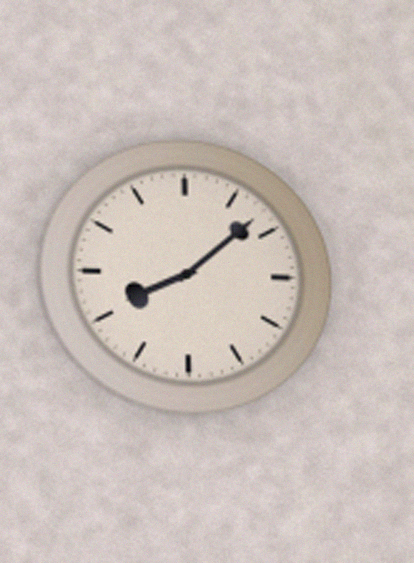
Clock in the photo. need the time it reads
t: 8:08
